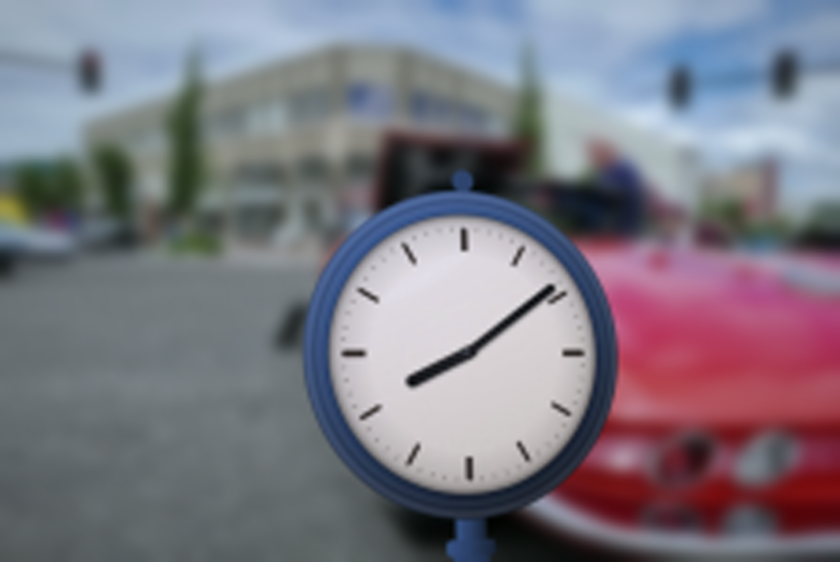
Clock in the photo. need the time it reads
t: 8:09
